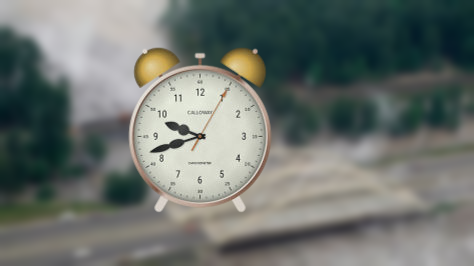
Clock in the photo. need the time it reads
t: 9:42:05
